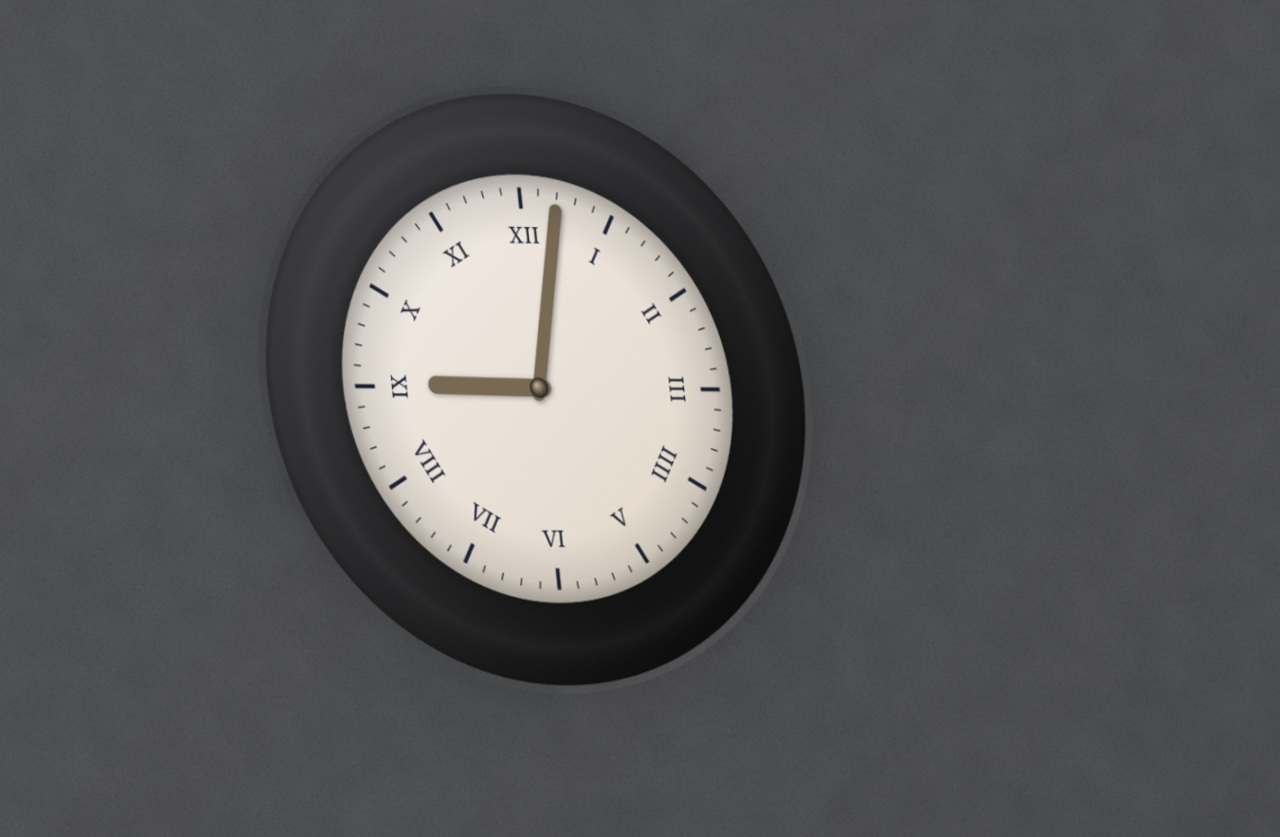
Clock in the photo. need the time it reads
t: 9:02
